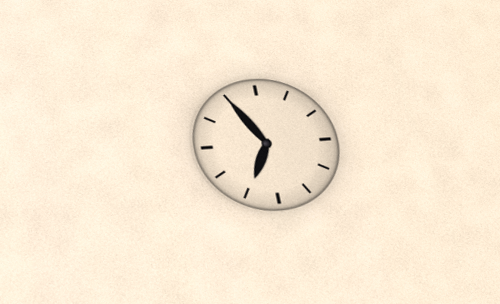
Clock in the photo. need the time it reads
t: 6:55
